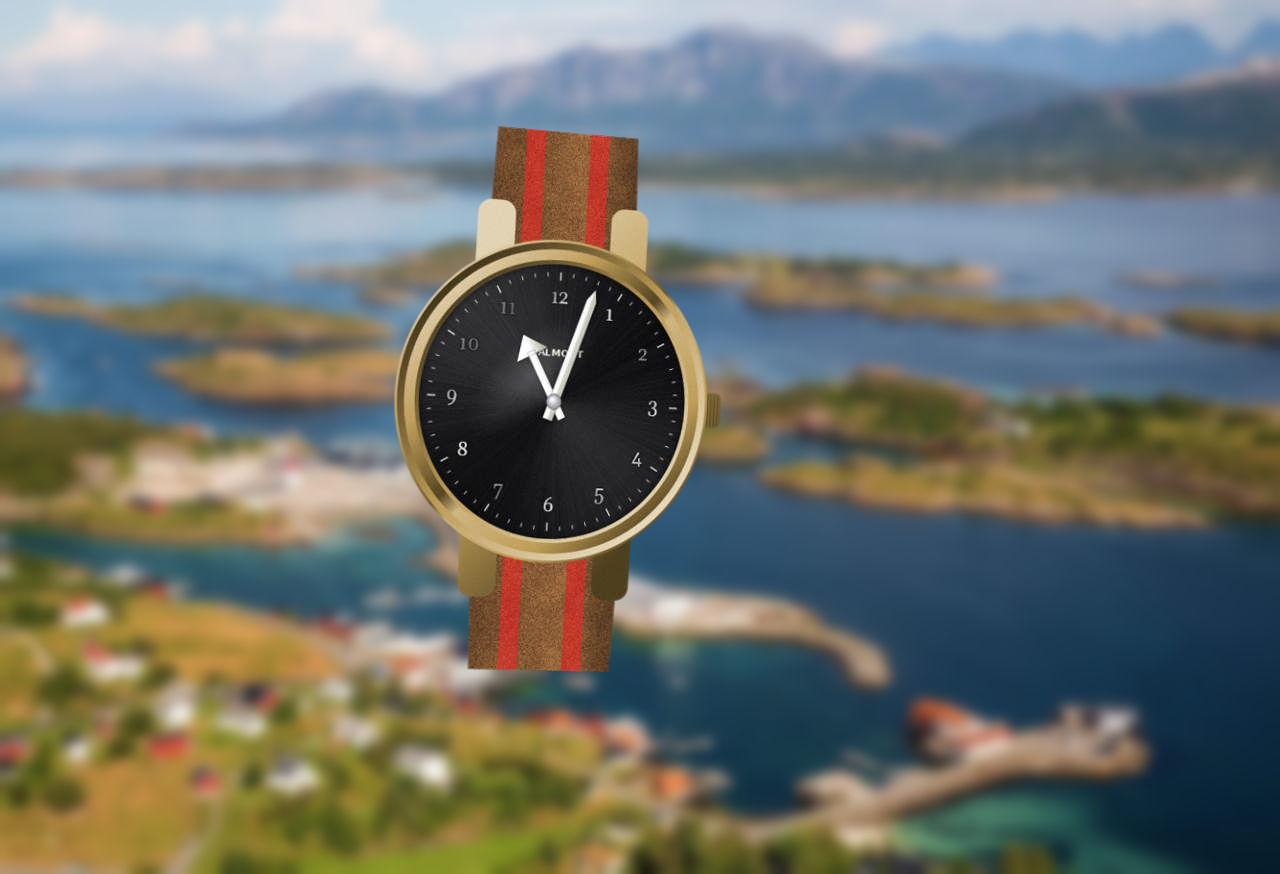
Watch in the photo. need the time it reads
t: 11:03
